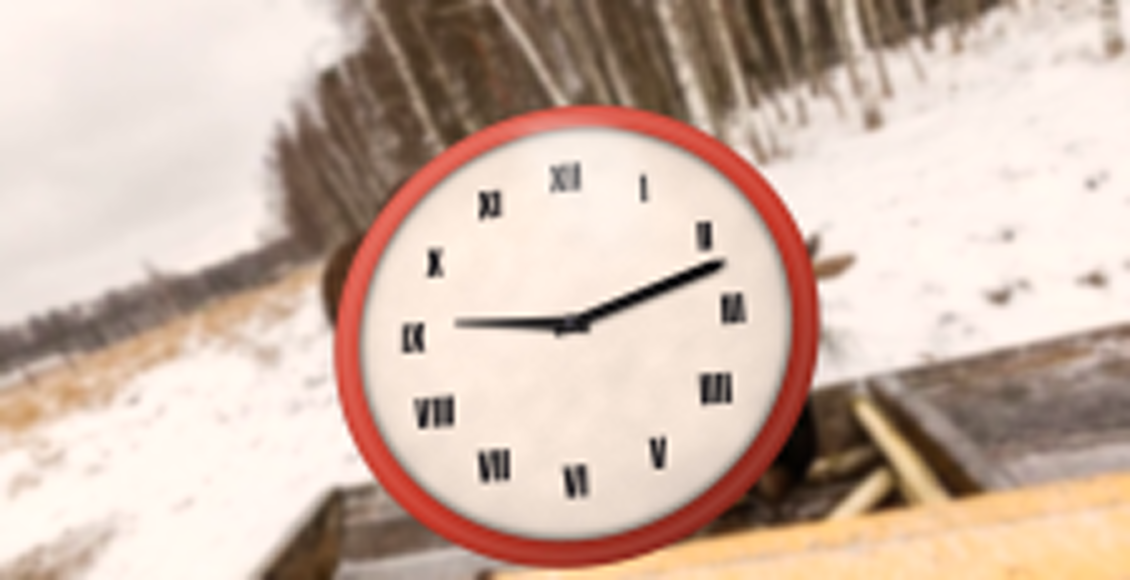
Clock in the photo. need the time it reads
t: 9:12
